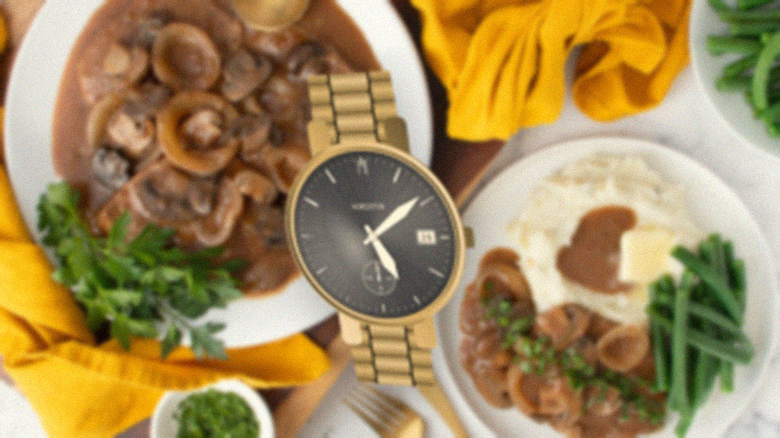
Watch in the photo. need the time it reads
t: 5:09
